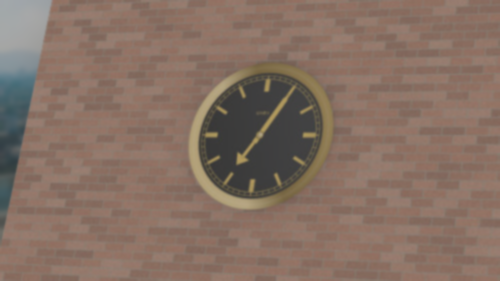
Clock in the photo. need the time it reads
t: 7:05
